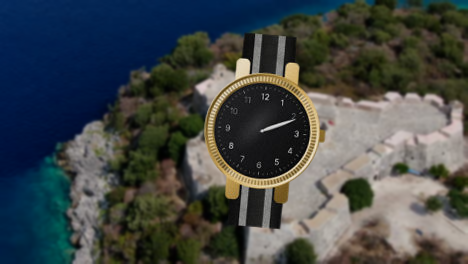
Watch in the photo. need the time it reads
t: 2:11
